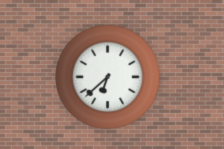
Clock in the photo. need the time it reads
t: 6:38
